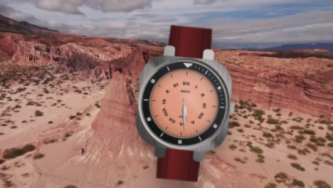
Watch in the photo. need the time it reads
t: 5:29
